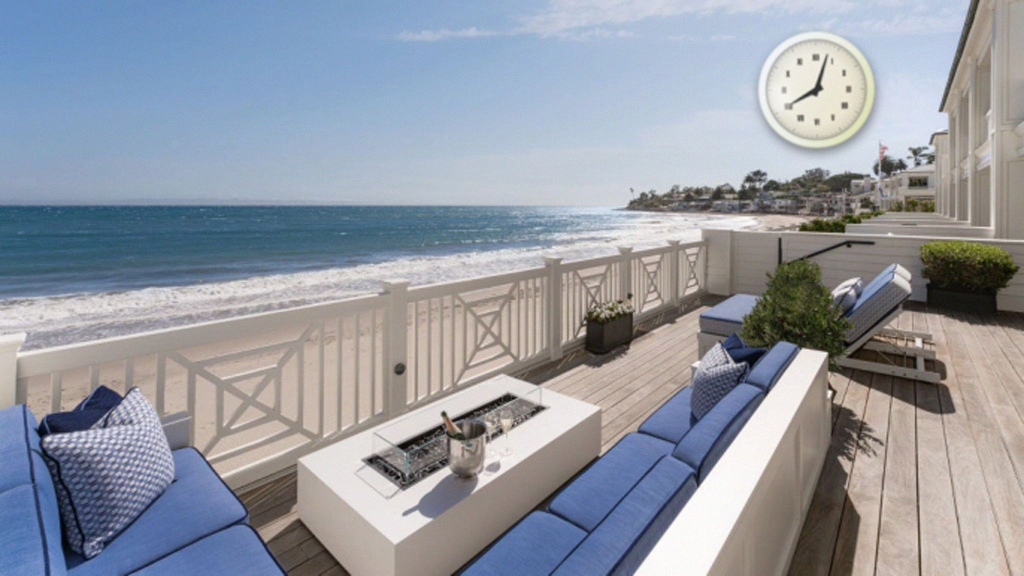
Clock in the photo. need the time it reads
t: 8:03
